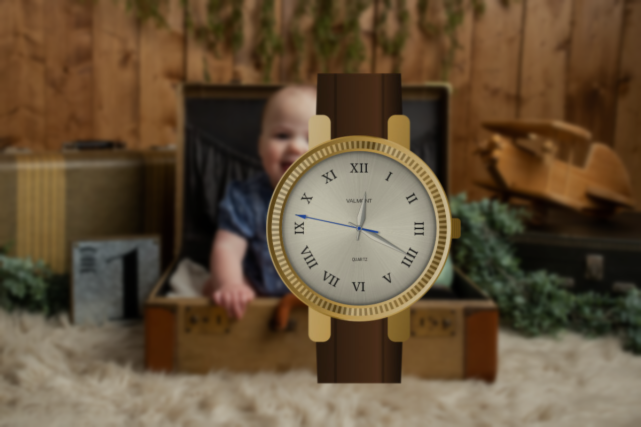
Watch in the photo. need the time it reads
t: 12:19:47
